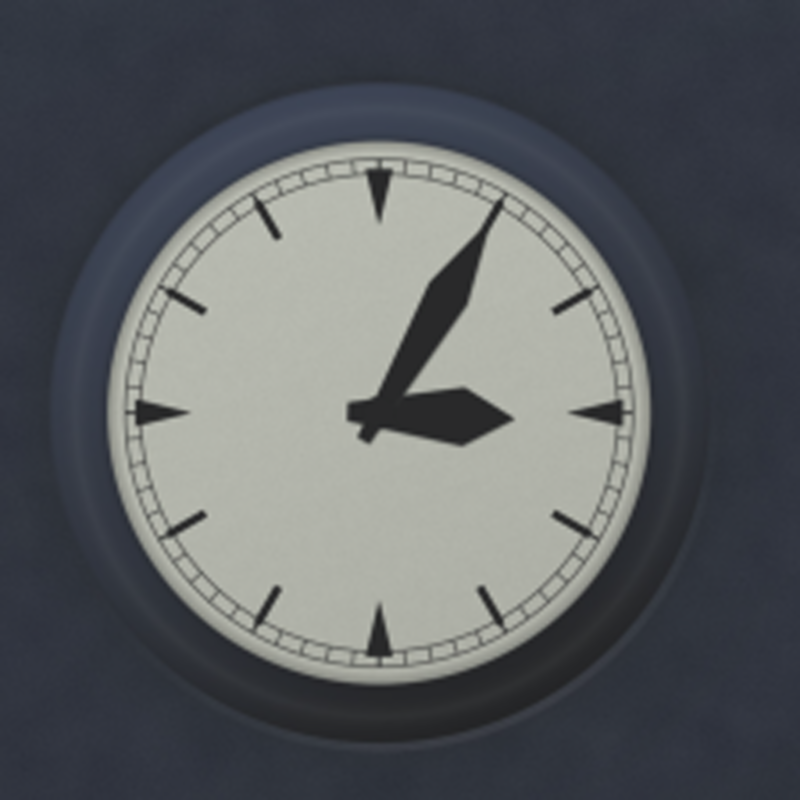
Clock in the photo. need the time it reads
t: 3:05
